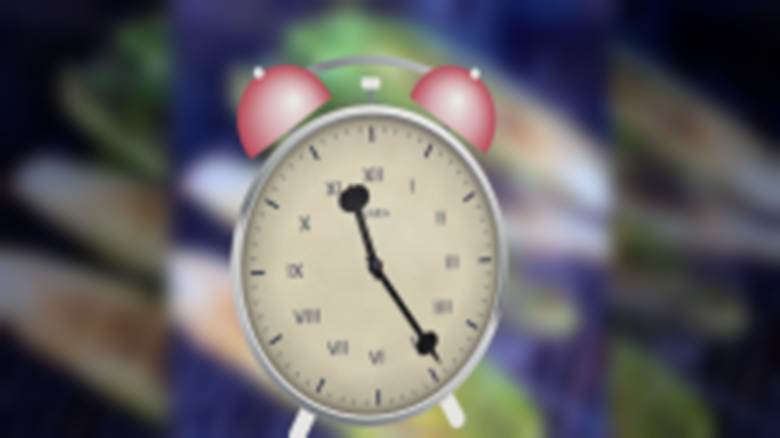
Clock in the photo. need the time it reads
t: 11:24
